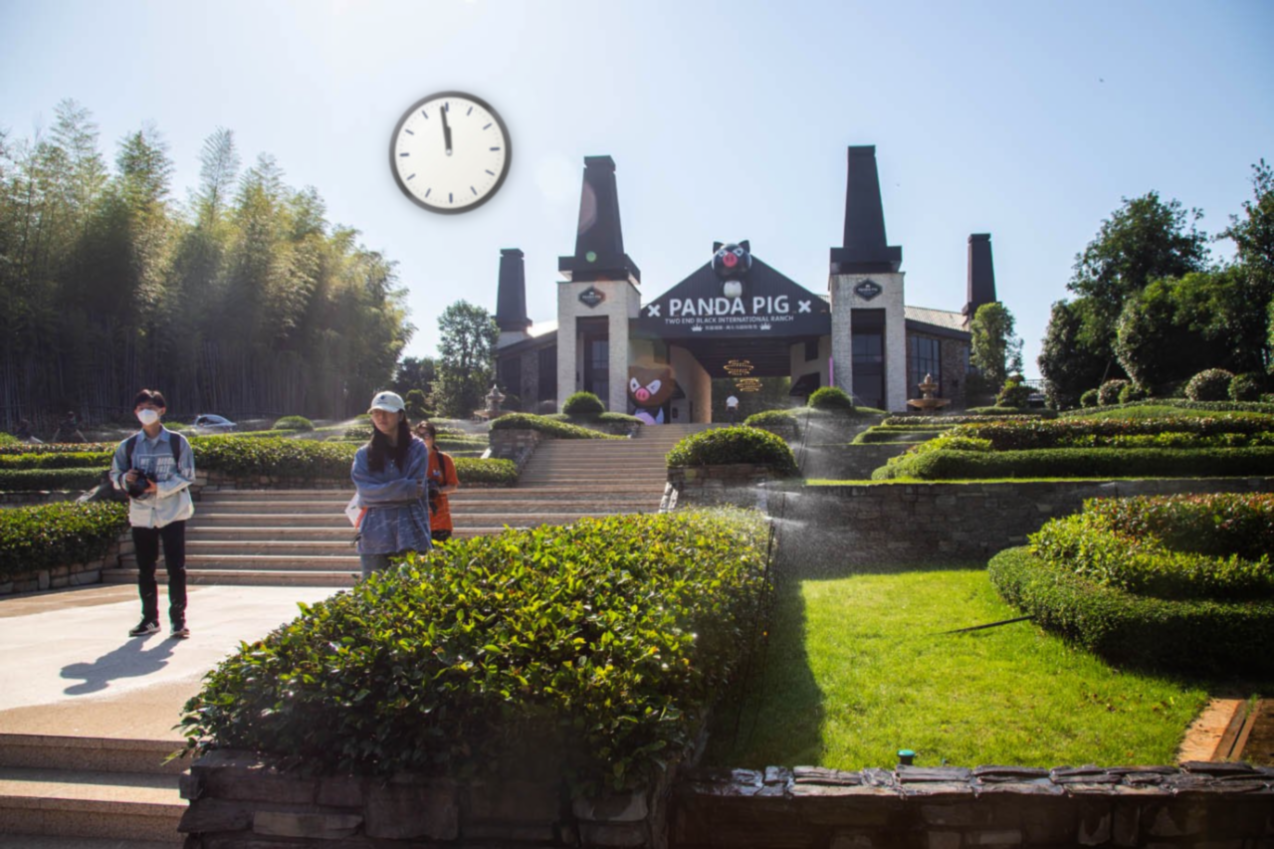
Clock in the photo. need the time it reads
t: 11:59
